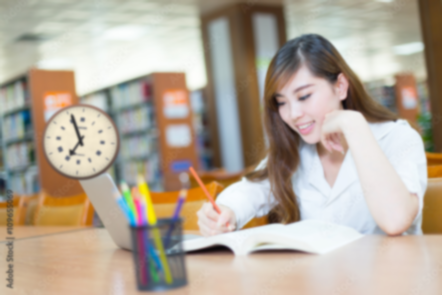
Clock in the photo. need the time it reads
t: 6:56
